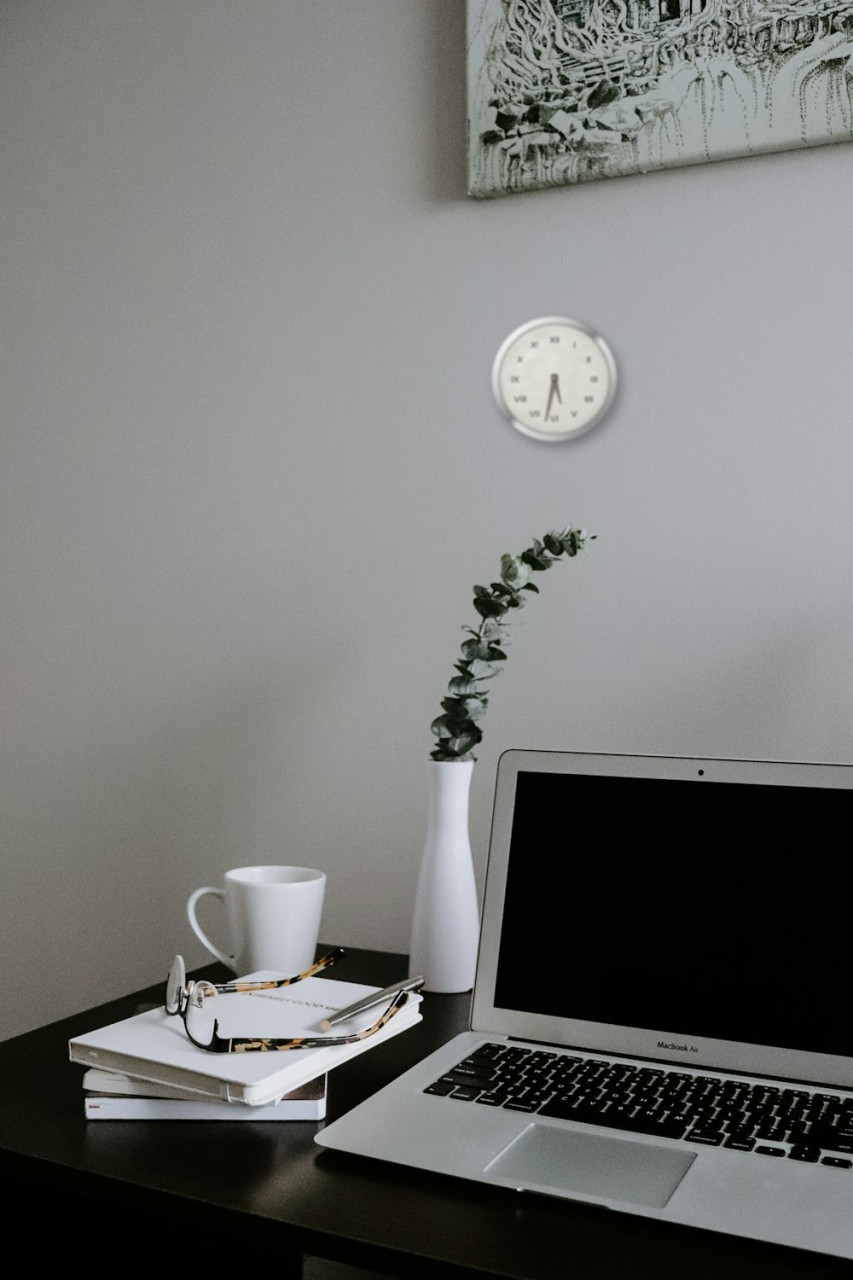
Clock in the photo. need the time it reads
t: 5:32
